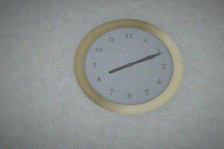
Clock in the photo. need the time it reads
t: 8:11
